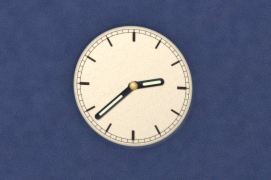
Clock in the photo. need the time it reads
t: 2:38
